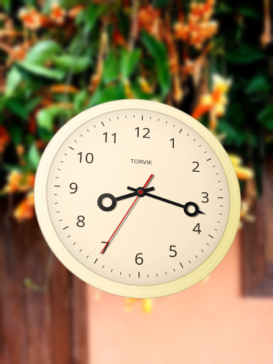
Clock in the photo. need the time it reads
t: 8:17:35
